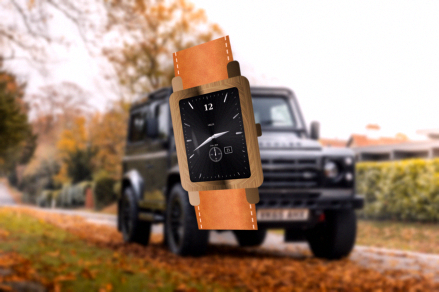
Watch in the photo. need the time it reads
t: 2:41
